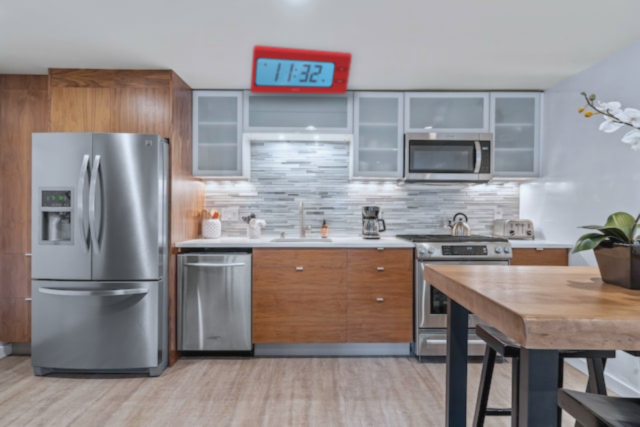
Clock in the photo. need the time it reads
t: 11:32
